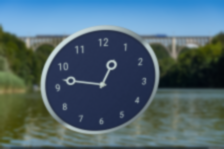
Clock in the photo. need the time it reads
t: 12:47
